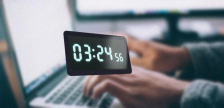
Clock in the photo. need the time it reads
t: 3:24:56
